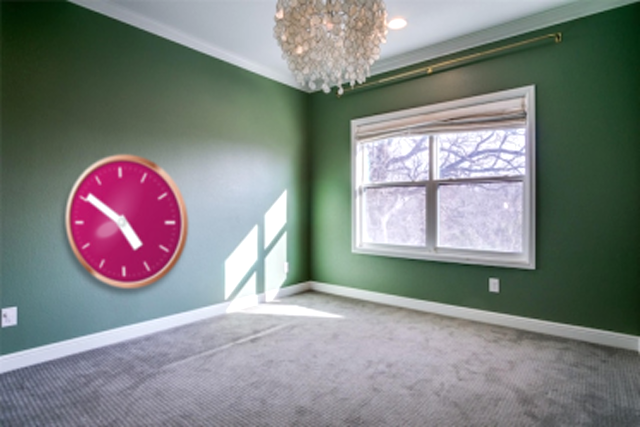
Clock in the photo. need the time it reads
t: 4:51
